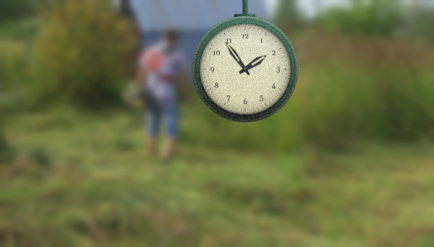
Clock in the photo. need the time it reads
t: 1:54
